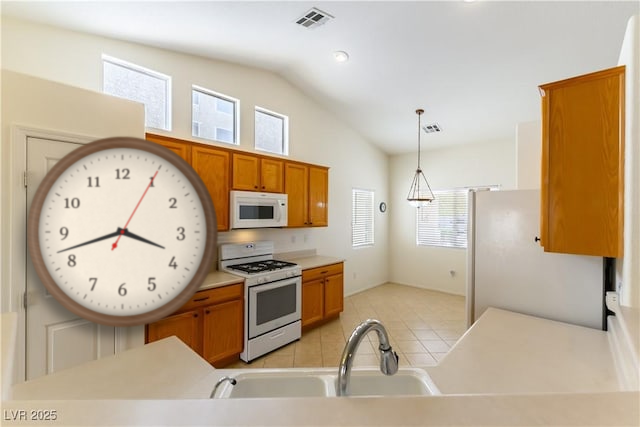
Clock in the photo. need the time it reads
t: 3:42:05
